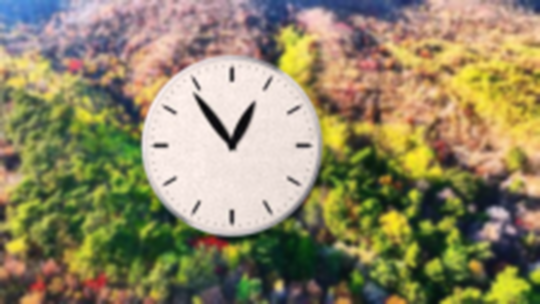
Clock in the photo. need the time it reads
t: 12:54
